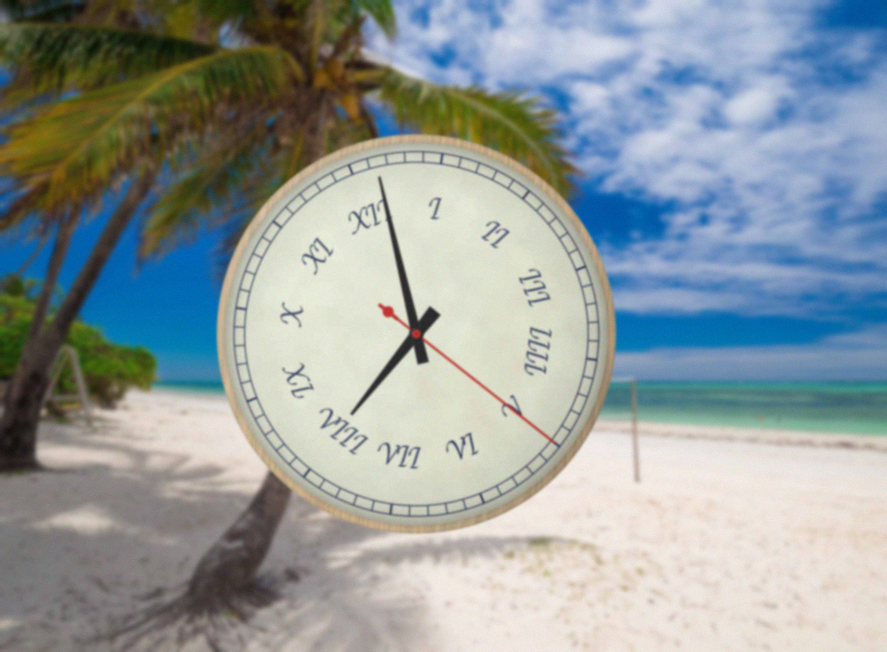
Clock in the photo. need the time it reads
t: 8:01:25
